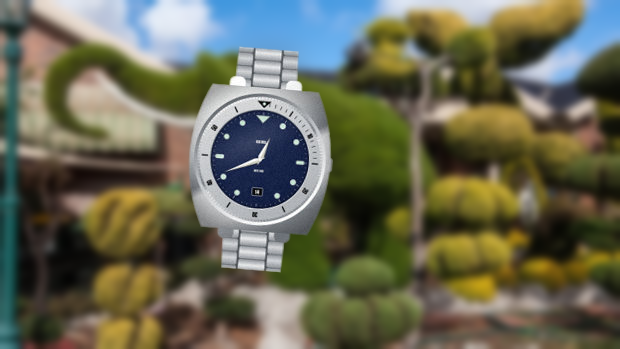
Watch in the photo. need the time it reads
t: 12:41
